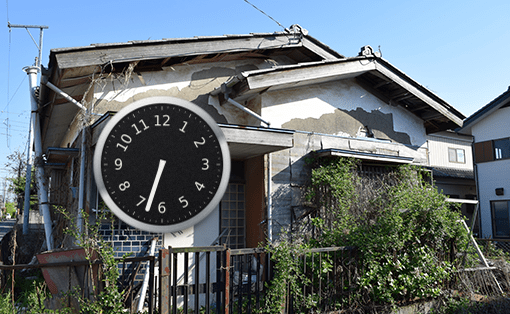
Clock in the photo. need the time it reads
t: 6:33
